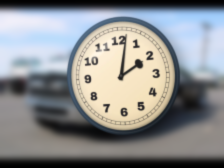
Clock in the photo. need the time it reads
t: 2:02
